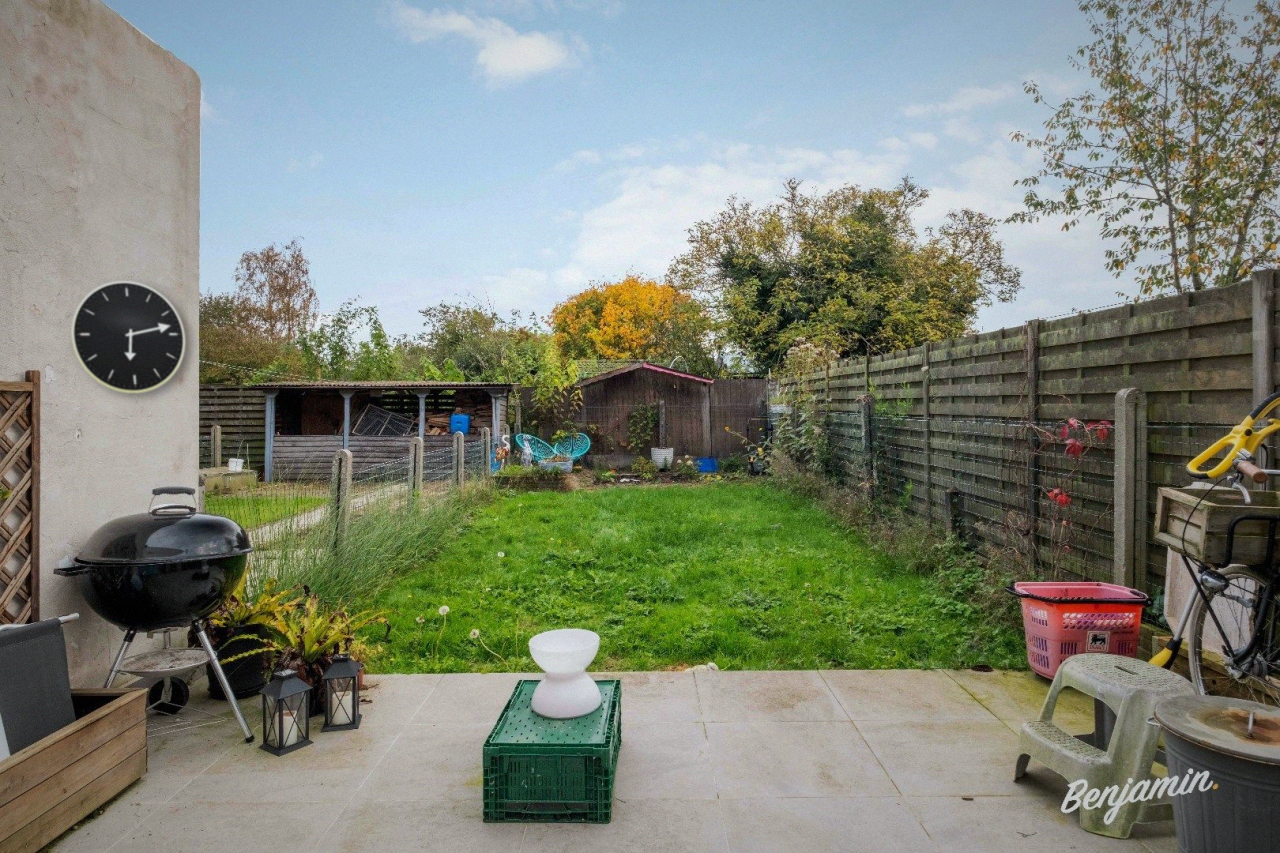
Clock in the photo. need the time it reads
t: 6:13
